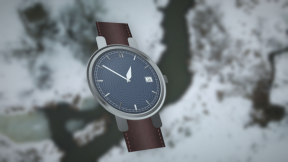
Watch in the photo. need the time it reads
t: 12:51
